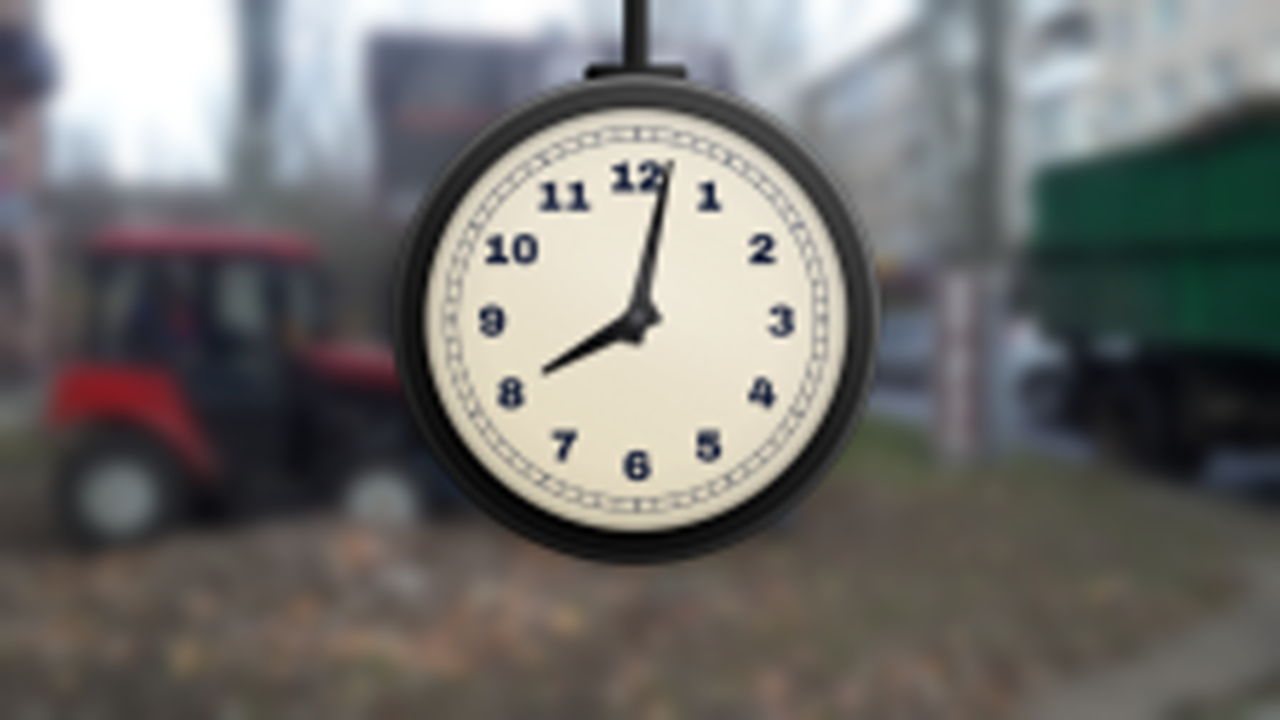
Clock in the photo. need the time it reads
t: 8:02
